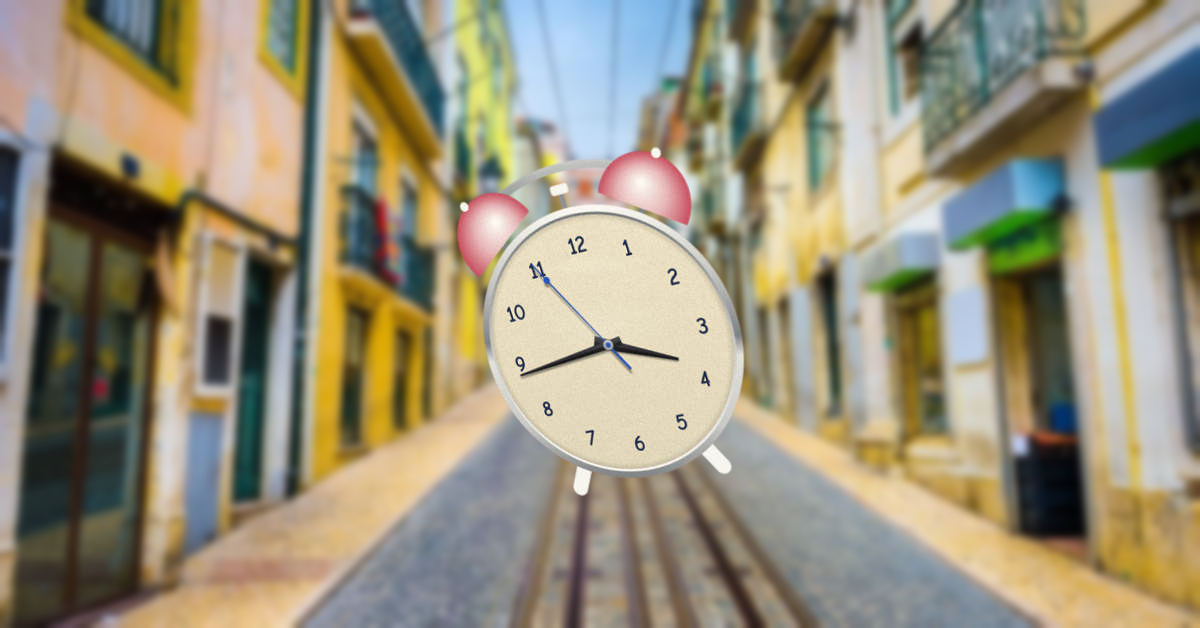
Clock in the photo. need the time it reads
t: 3:43:55
